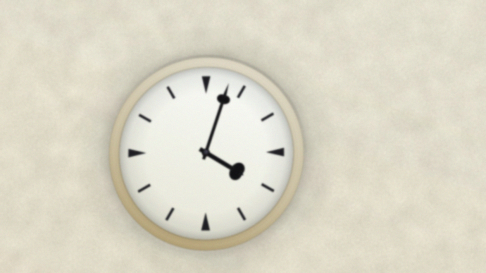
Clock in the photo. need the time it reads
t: 4:03
